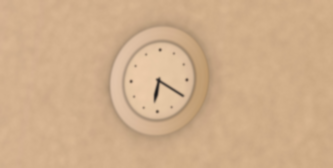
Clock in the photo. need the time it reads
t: 6:20
